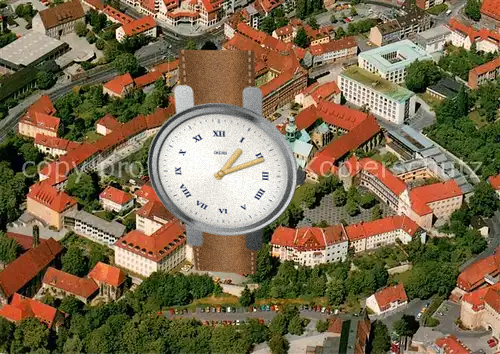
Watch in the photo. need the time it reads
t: 1:11
